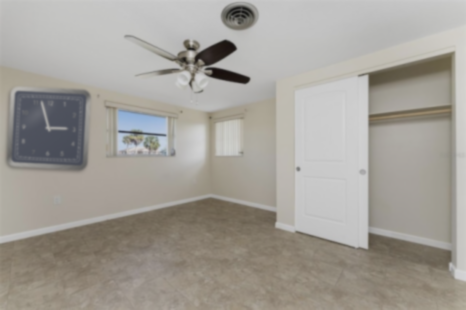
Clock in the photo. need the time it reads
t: 2:57
